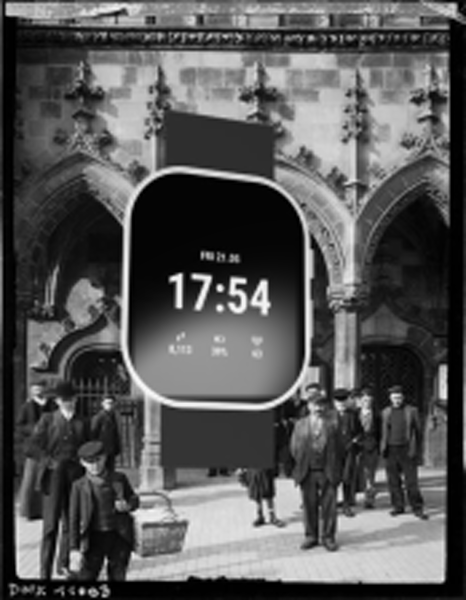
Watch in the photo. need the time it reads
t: 17:54
